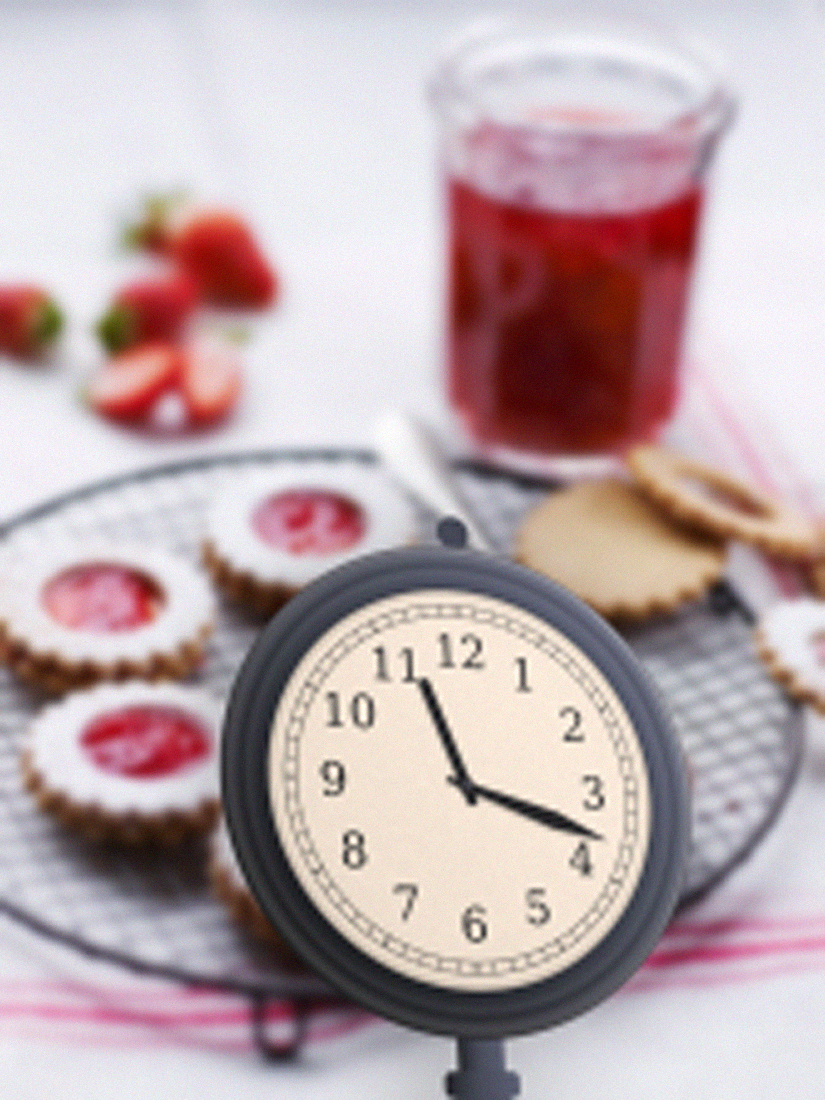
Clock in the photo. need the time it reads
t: 11:18
